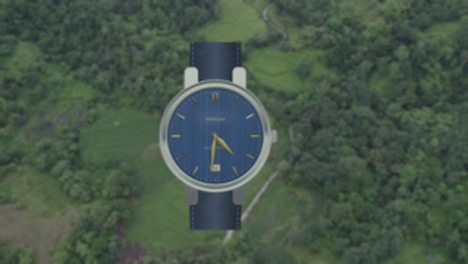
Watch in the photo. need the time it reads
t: 4:31
